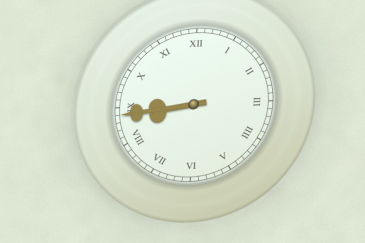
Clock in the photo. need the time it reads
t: 8:44
